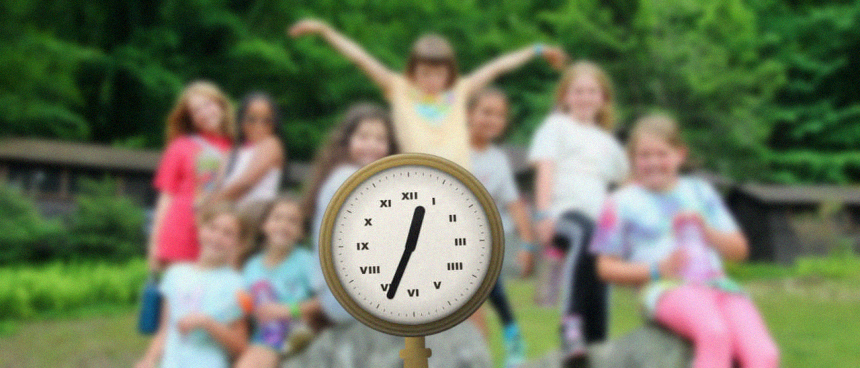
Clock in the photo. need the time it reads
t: 12:34
